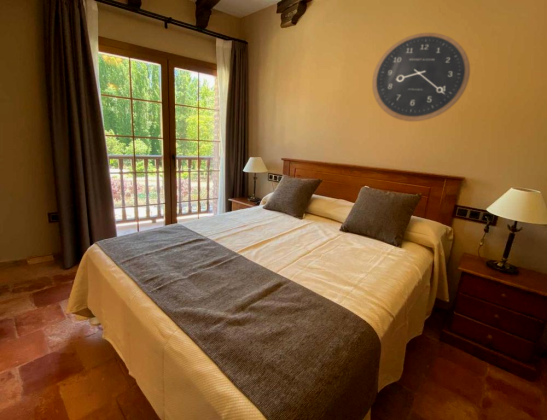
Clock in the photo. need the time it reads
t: 8:21
